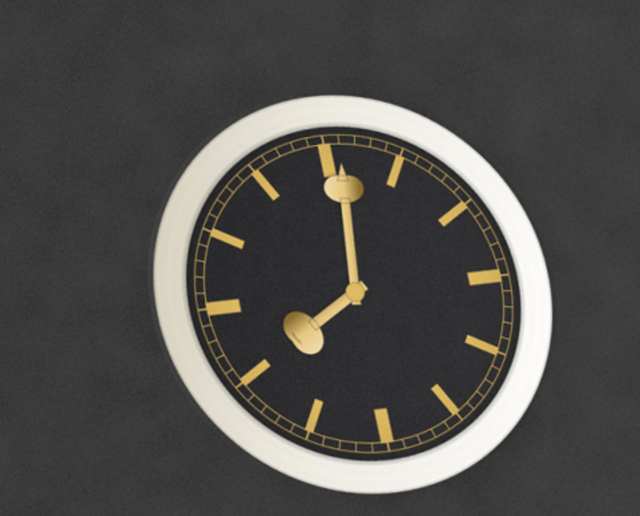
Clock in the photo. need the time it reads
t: 8:01
